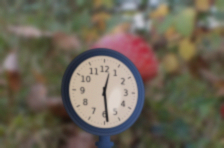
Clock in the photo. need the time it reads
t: 12:29
